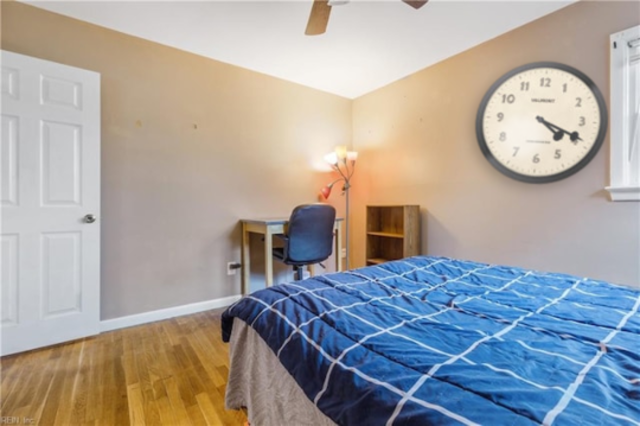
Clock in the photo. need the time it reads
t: 4:19
